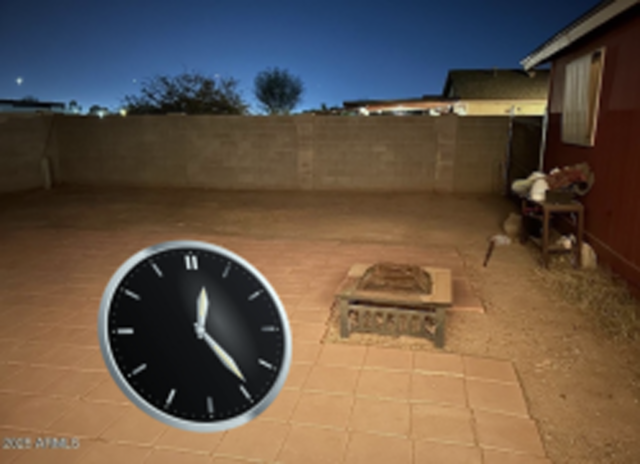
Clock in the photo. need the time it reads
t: 12:24
